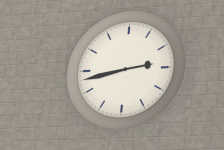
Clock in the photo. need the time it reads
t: 2:43
